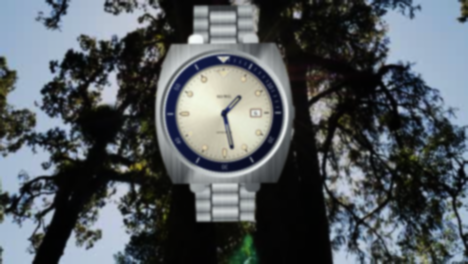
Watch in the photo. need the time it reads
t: 1:28
